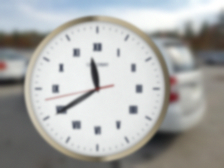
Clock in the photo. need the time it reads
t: 11:39:43
